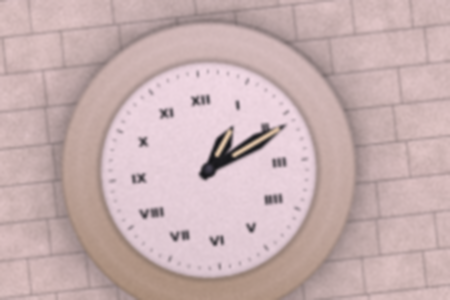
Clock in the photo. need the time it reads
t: 1:11
